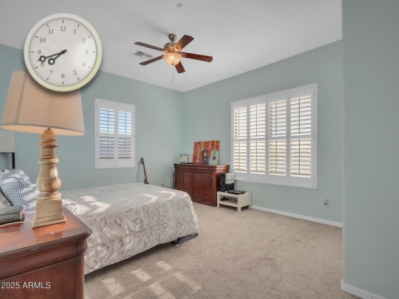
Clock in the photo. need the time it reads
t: 7:42
